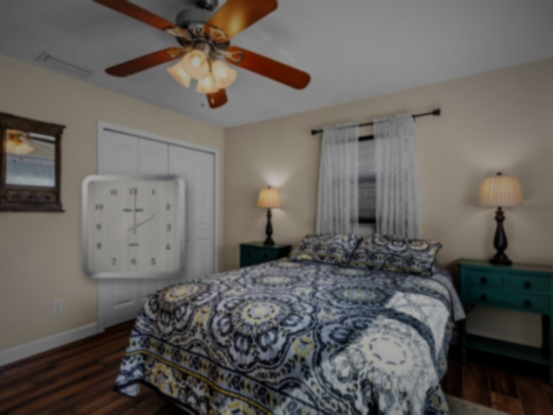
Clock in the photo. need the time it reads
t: 2:00
